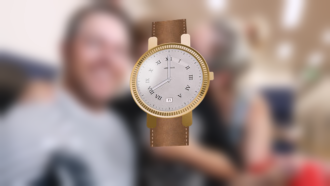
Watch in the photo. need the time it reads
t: 8:00
